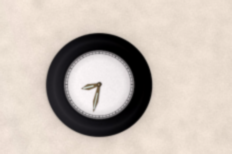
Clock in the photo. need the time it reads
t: 8:32
